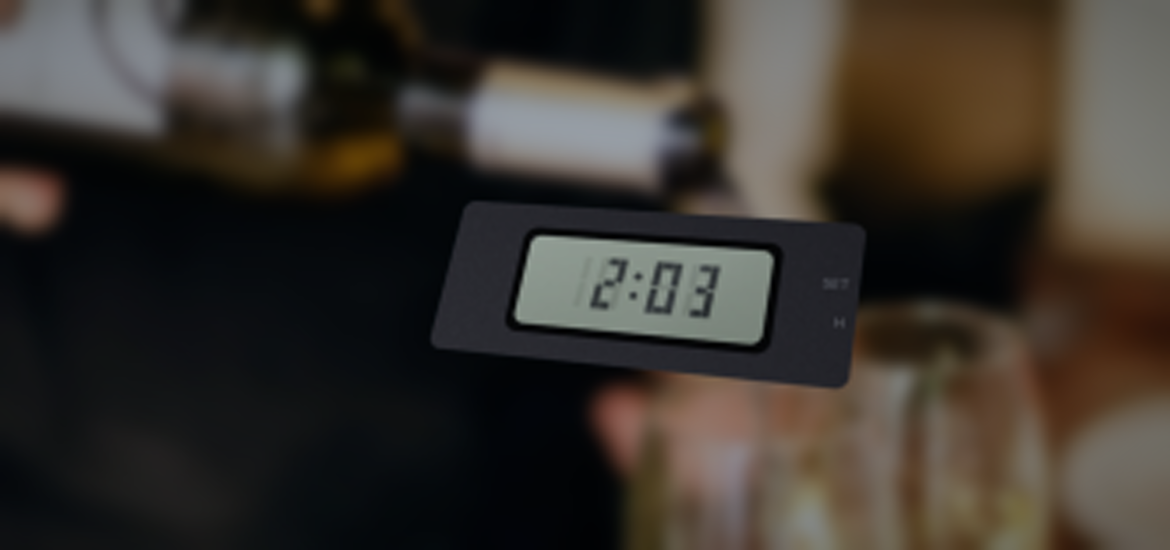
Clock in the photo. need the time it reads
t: 2:03
